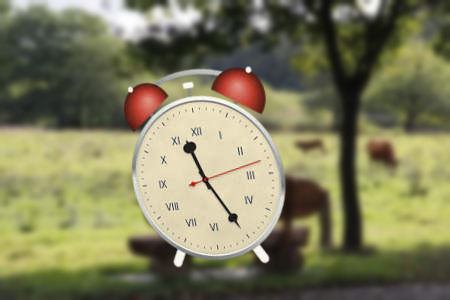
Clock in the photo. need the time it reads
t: 11:25:13
